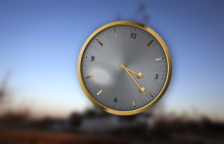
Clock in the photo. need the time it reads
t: 3:21
